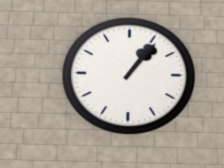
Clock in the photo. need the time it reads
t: 1:06
